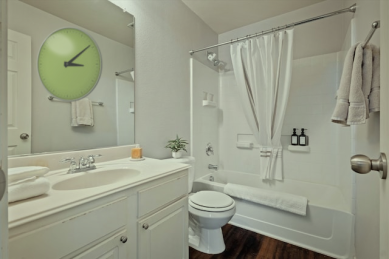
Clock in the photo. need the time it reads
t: 3:09
